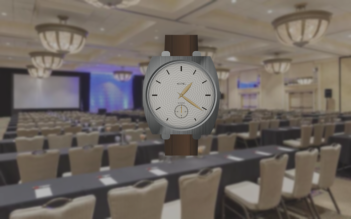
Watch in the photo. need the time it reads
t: 1:21
